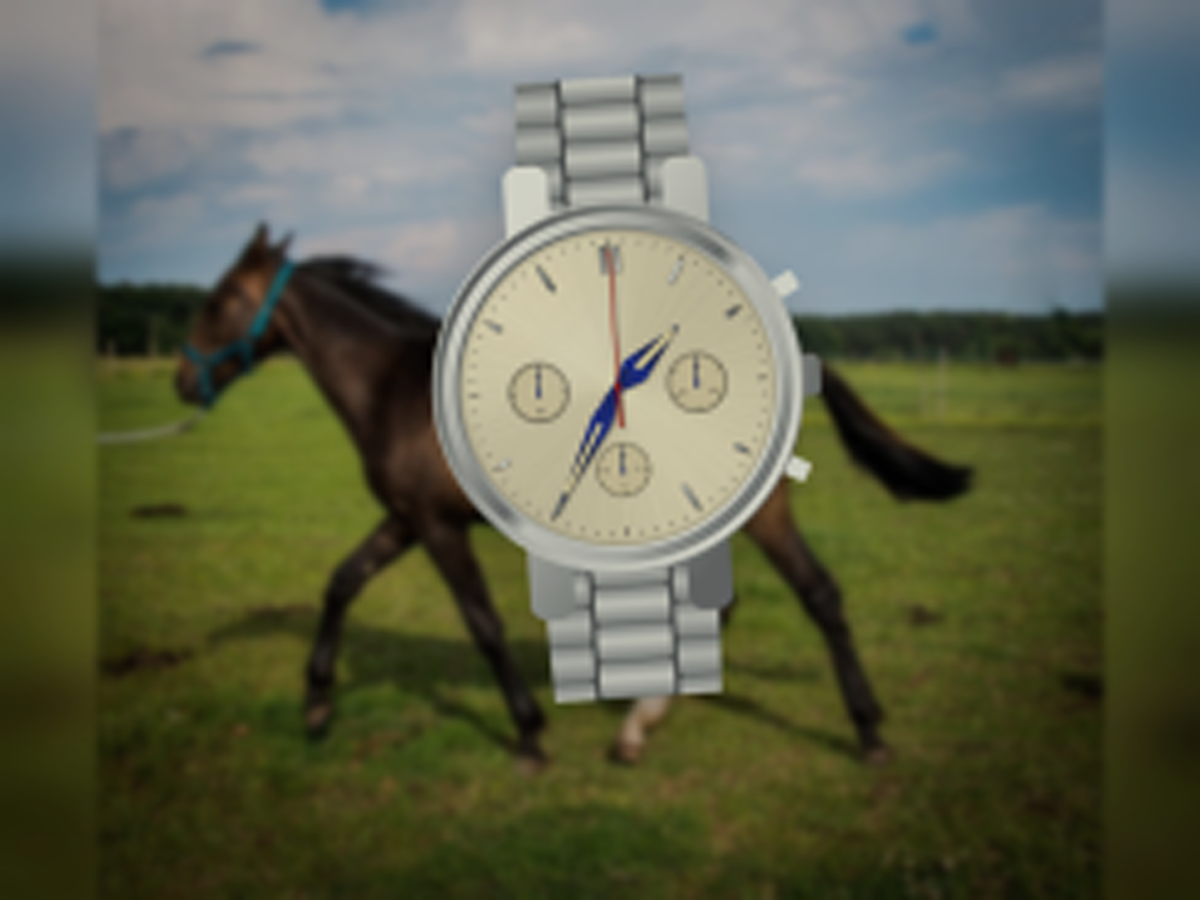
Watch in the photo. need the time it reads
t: 1:35
